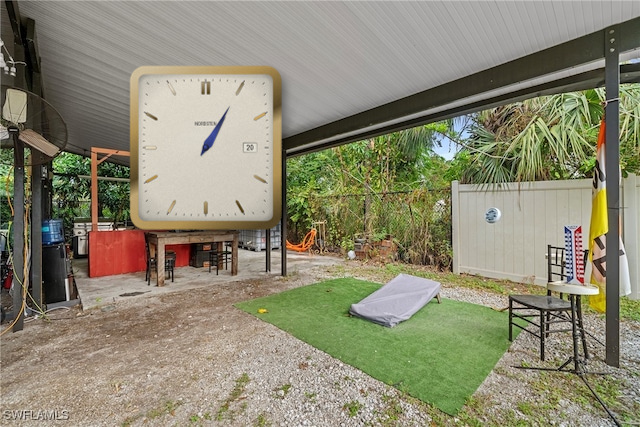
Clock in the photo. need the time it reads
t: 1:05
